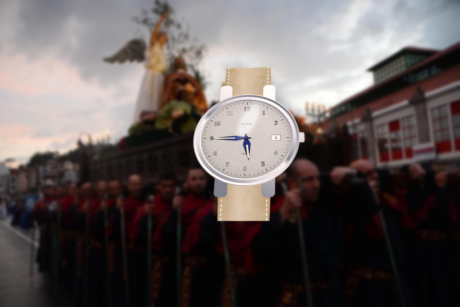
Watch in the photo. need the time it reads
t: 5:45
